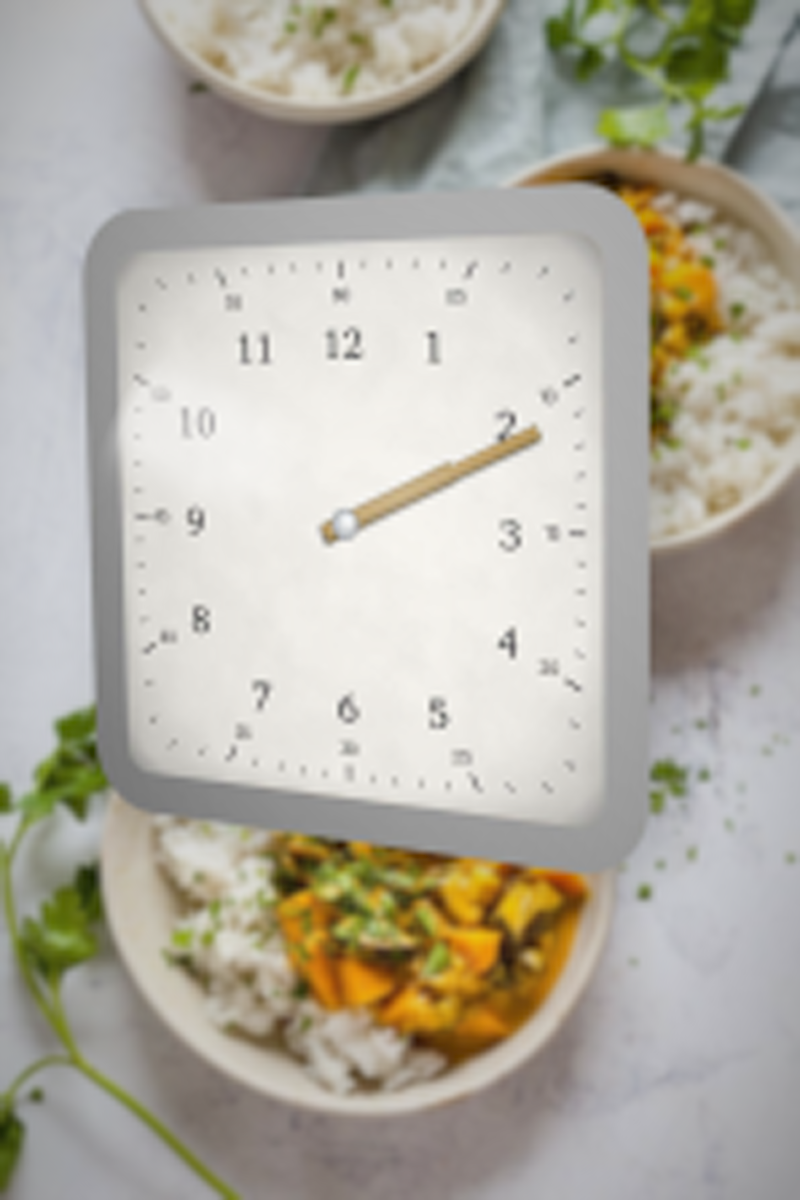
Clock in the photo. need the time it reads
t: 2:11
